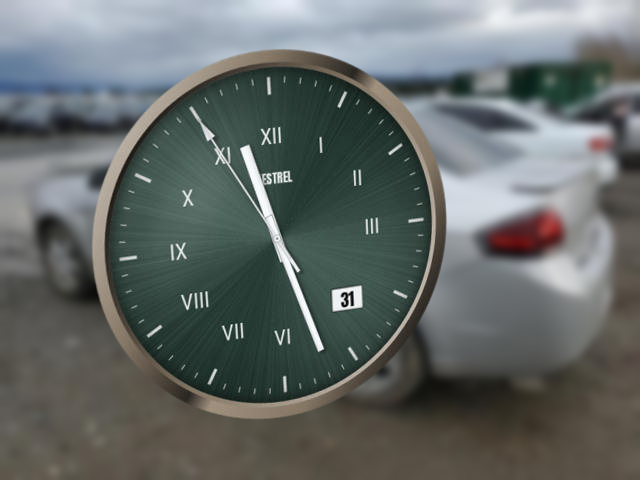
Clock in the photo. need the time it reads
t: 11:26:55
